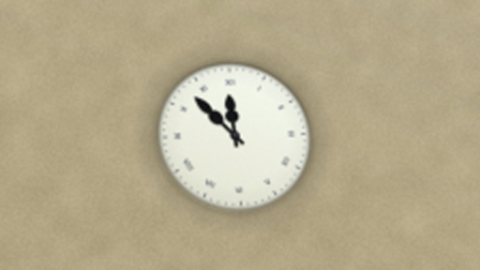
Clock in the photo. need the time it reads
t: 11:53
